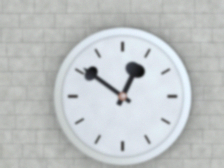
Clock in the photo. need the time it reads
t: 12:51
